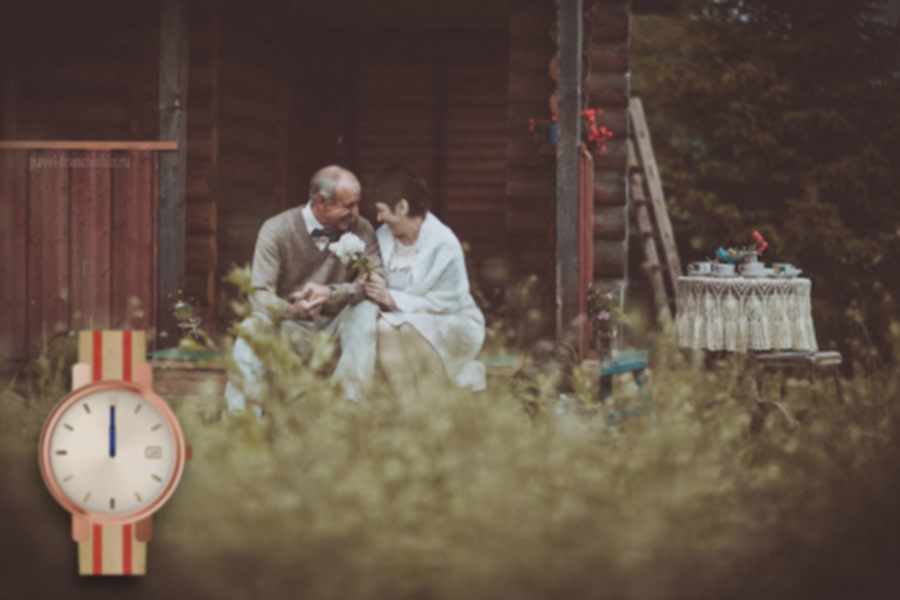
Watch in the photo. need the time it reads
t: 12:00
